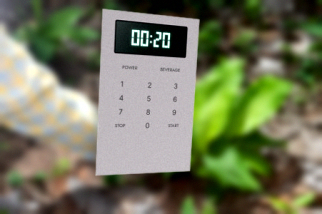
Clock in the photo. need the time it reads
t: 0:20
